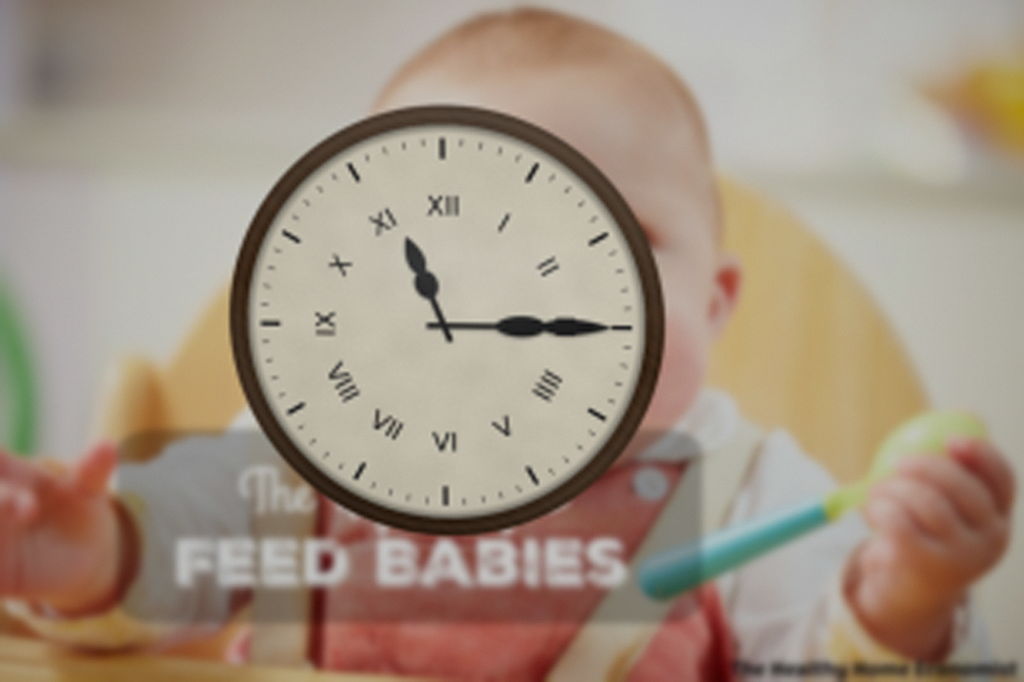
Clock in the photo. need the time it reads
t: 11:15
